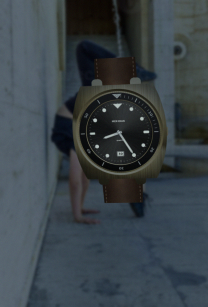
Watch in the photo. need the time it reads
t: 8:25
